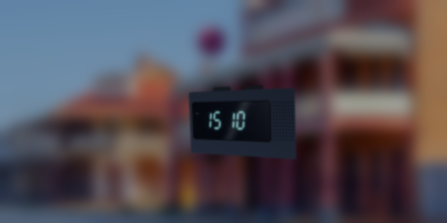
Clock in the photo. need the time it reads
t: 15:10
